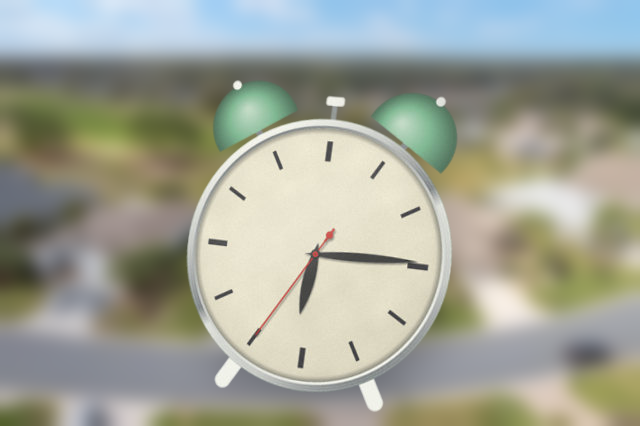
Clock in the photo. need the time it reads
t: 6:14:35
